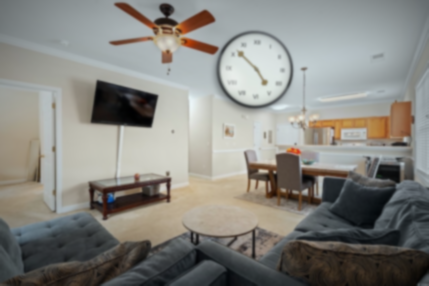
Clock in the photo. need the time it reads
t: 4:52
